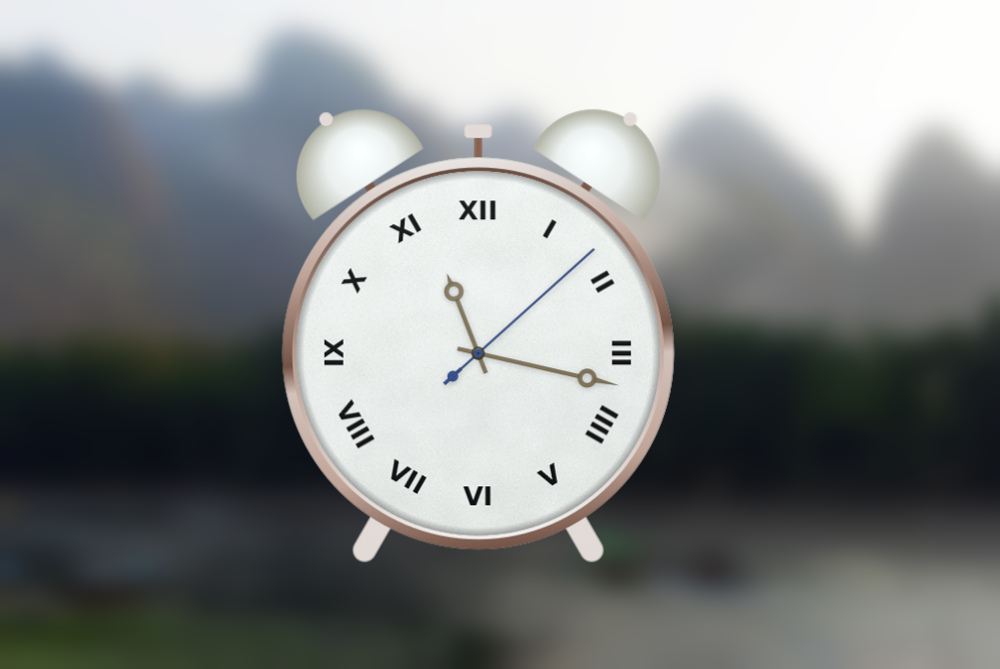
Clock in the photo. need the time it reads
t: 11:17:08
